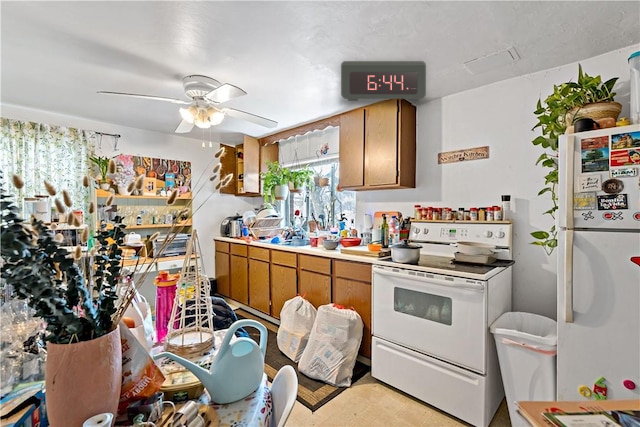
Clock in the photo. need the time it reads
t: 6:44
